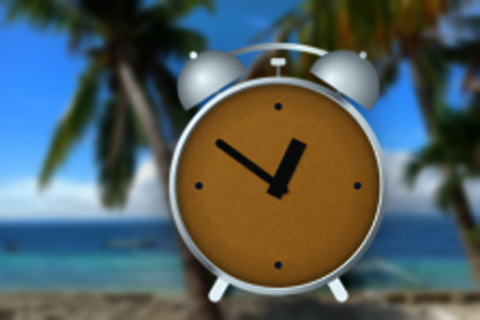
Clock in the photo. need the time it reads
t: 12:51
